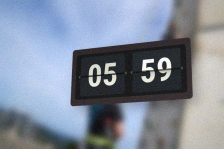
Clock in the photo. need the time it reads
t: 5:59
